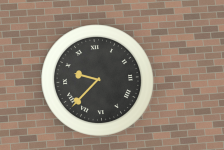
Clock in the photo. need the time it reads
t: 9:38
